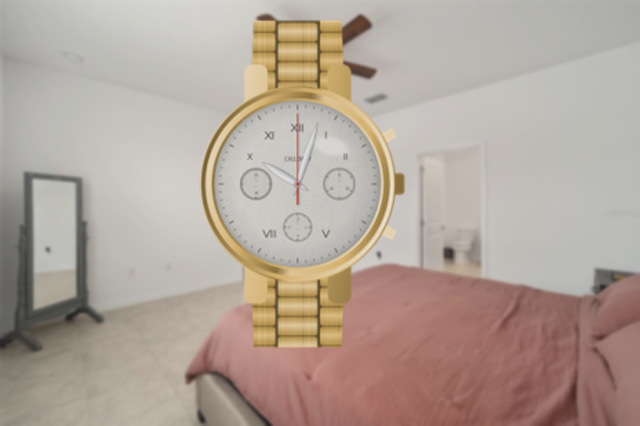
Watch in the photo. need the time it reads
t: 10:03
